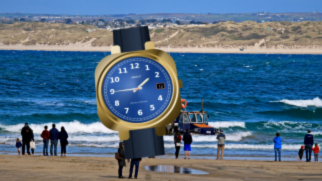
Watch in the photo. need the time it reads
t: 1:45
